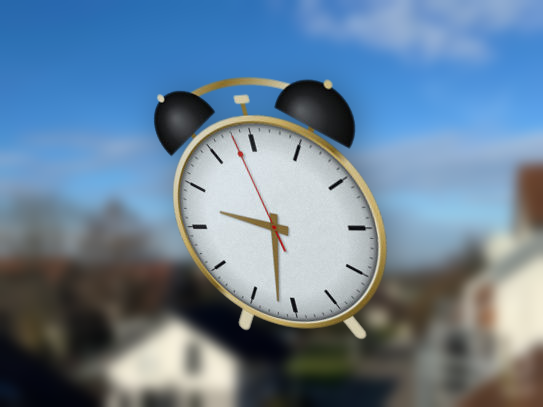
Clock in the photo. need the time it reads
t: 9:31:58
